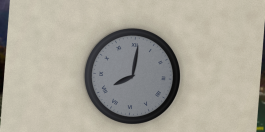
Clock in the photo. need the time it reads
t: 8:01
